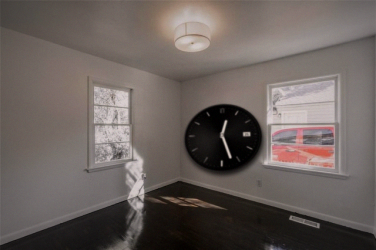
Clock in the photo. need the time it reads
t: 12:27
